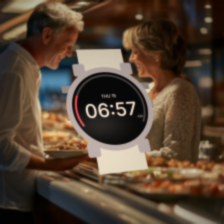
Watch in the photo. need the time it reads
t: 6:57
